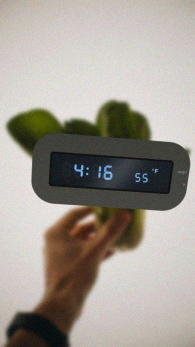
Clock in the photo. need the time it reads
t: 4:16
